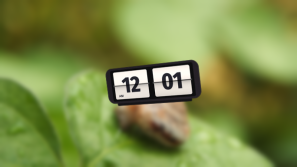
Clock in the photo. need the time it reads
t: 12:01
